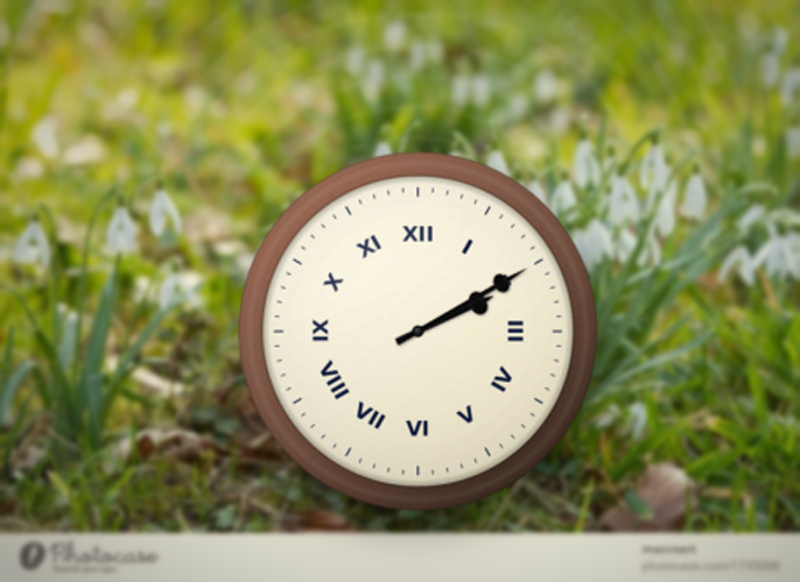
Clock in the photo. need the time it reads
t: 2:10
